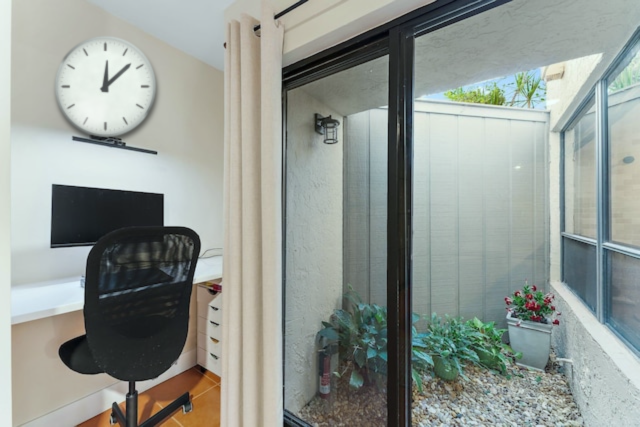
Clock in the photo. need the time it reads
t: 12:08
